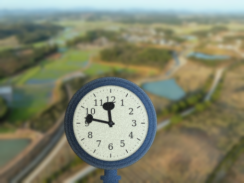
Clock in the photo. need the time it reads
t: 11:47
